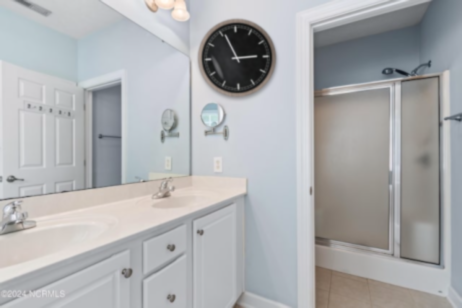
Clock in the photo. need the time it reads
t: 2:56
